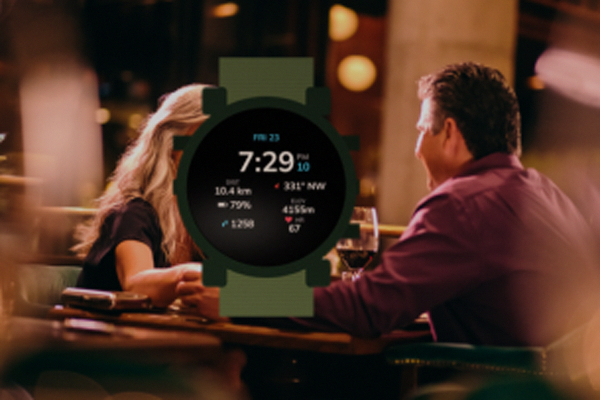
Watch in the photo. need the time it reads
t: 7:29
